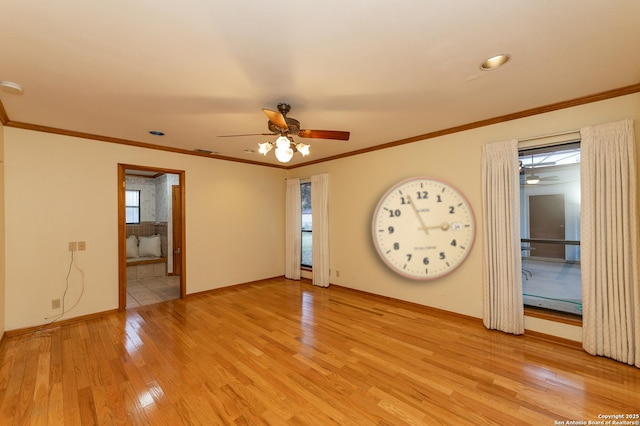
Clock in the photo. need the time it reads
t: 2:56
